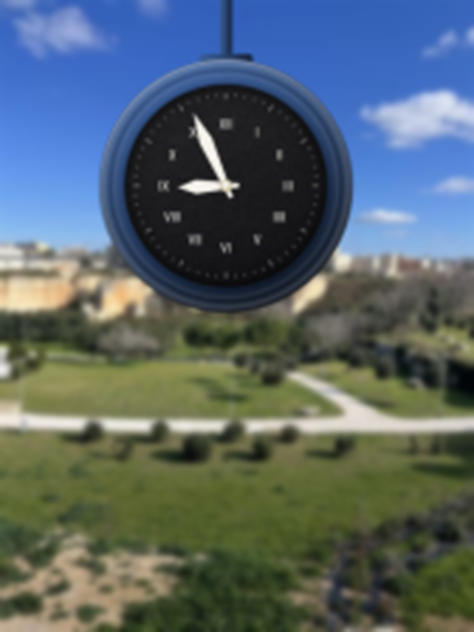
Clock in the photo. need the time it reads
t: 8:56
